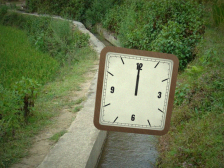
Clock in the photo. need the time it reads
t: 12:00
